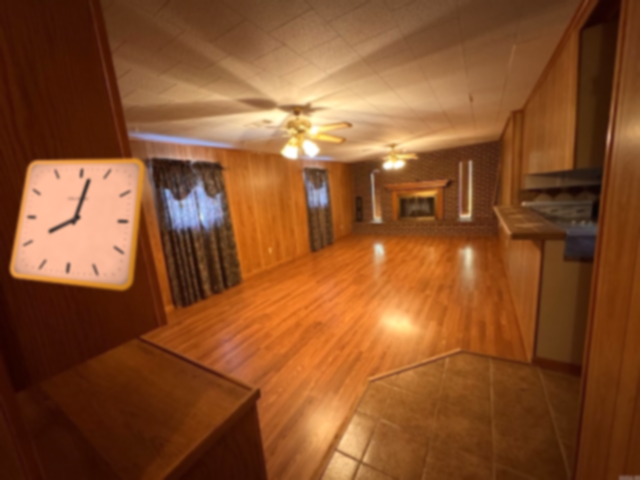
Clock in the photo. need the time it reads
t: 8:02
